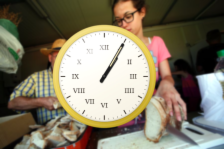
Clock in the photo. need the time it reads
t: 1:05
